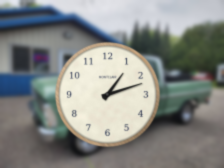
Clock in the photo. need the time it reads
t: 1:12
